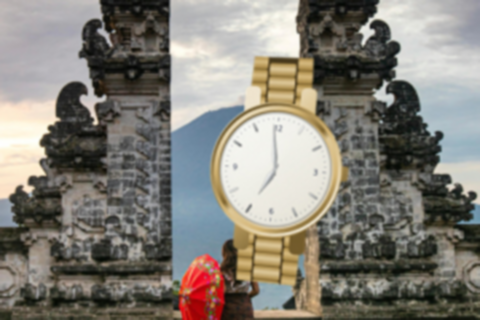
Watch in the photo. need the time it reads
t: 6:59
